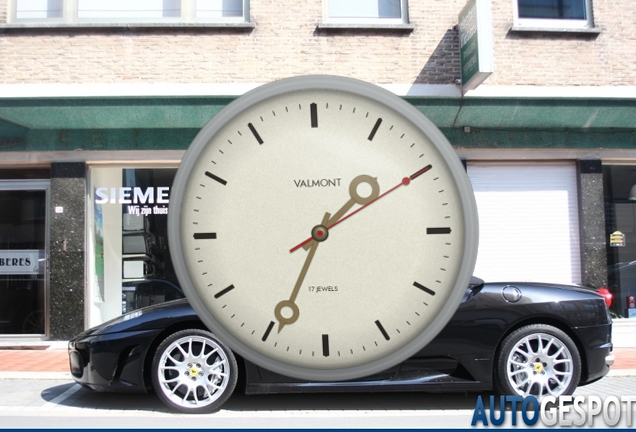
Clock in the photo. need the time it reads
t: 1:34:10
